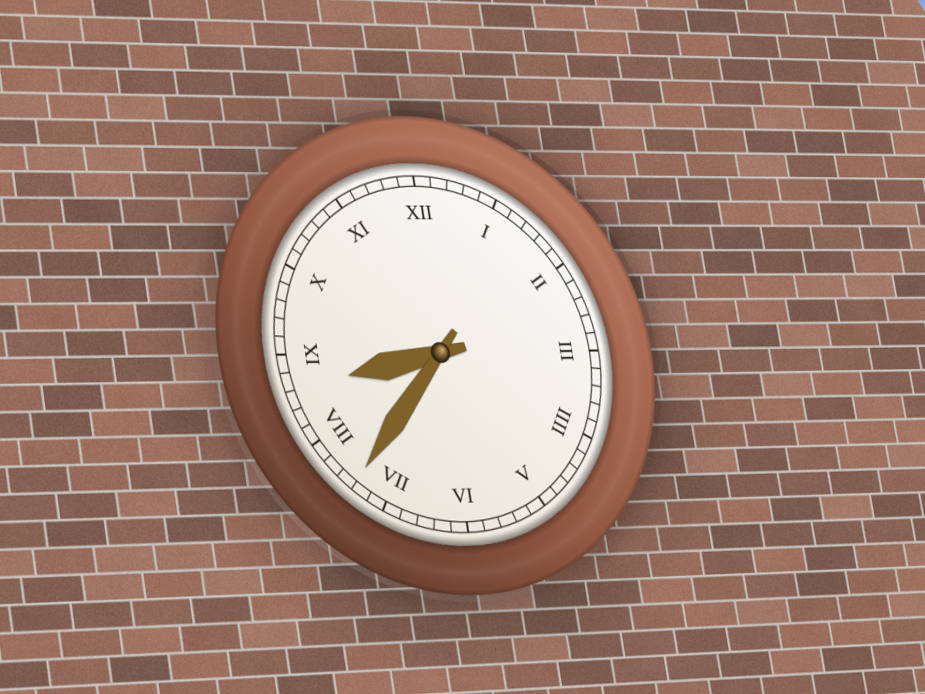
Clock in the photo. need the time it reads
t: 8:37
